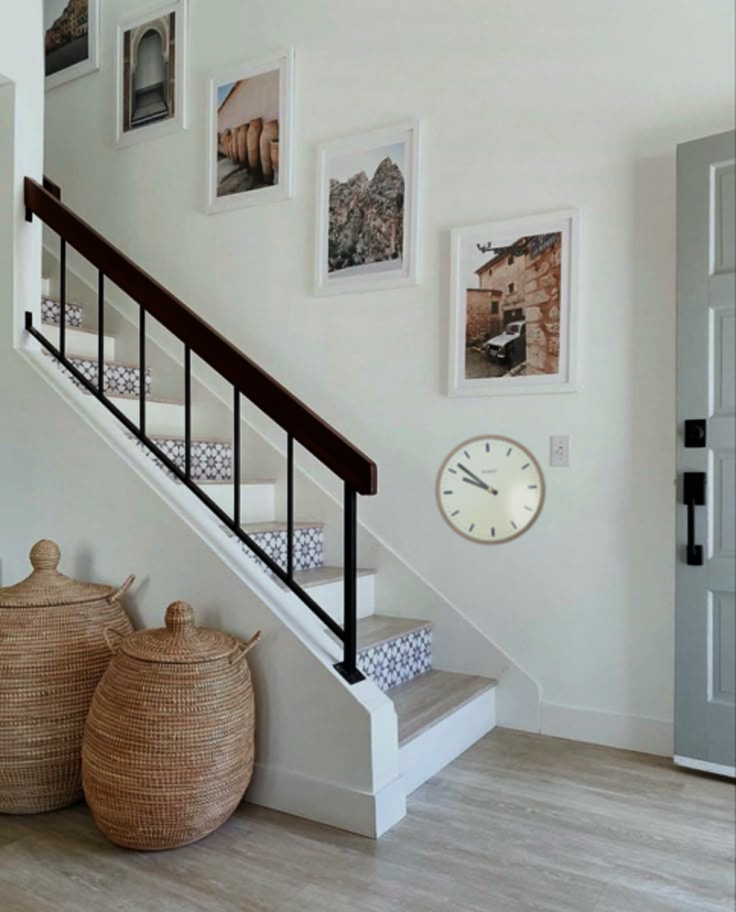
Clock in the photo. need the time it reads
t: 9:52
